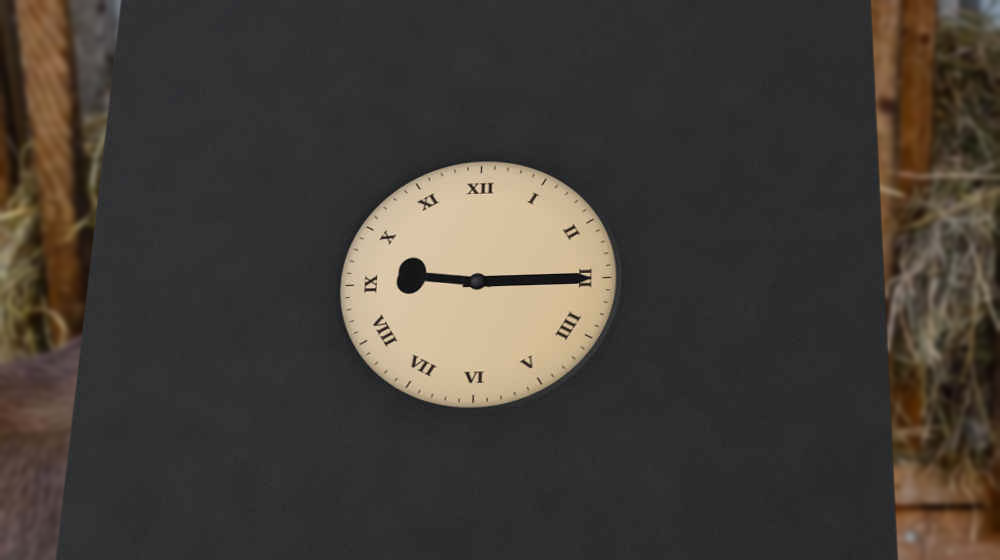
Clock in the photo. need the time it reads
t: 9:15
